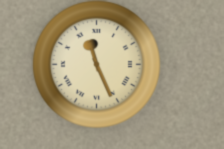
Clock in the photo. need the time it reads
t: 11:26
